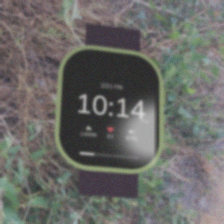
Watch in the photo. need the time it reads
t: 10:14
